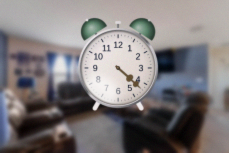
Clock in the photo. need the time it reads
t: 4:22
